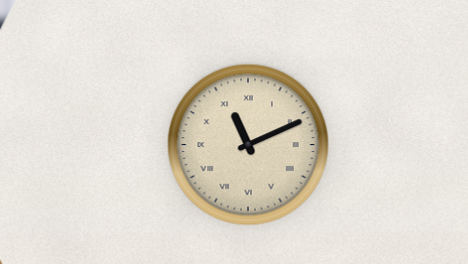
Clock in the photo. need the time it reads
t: 11:11
